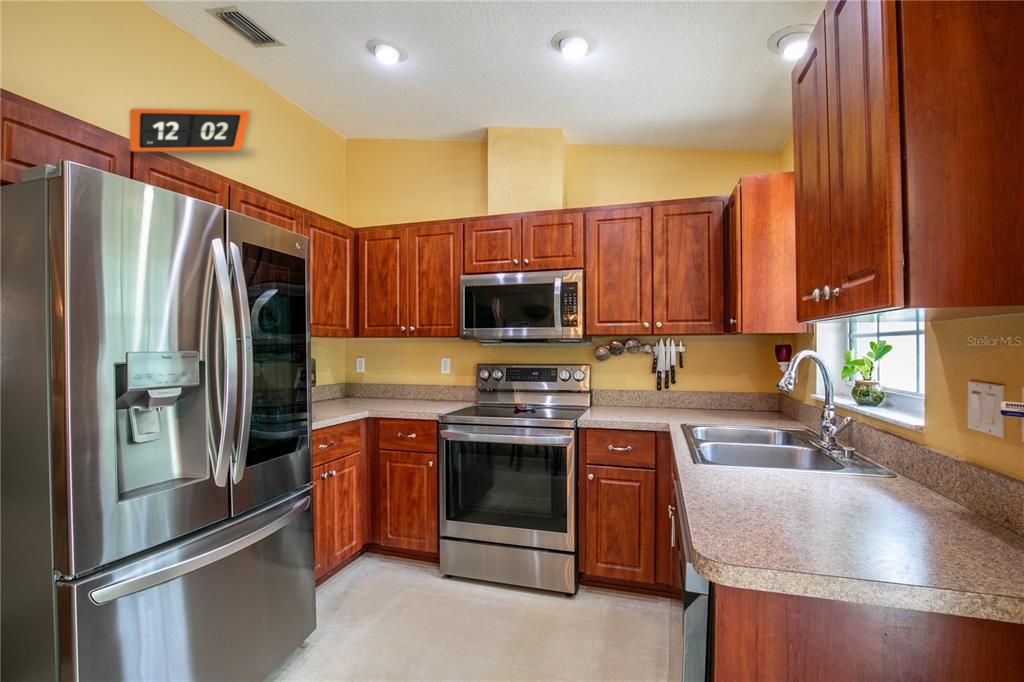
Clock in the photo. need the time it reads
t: 12:02
